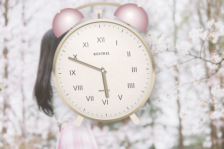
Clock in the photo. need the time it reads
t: 5:49
